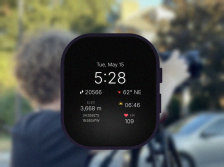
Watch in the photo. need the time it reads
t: 5:28
